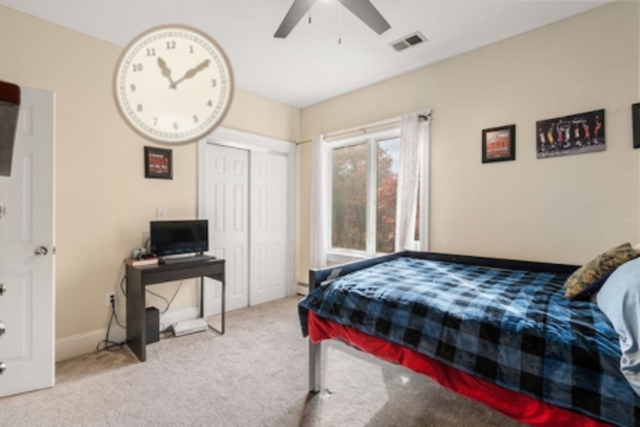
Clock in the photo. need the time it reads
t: 11:10
